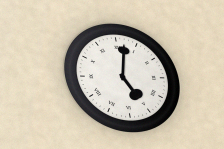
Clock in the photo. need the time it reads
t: 5:02
